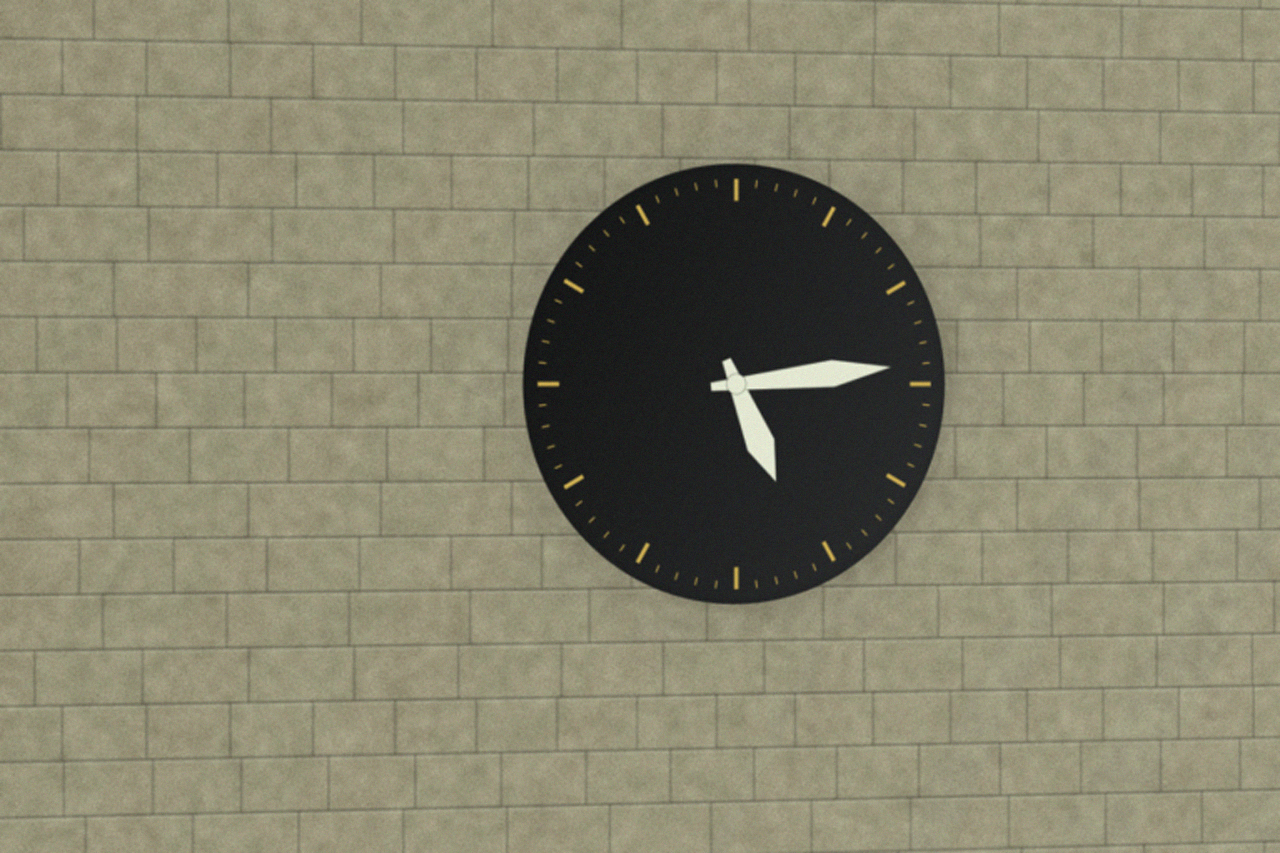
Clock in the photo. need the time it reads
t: 5:14
